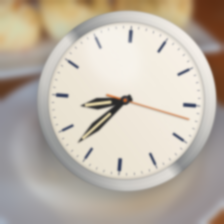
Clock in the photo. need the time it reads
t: 8:37:17
